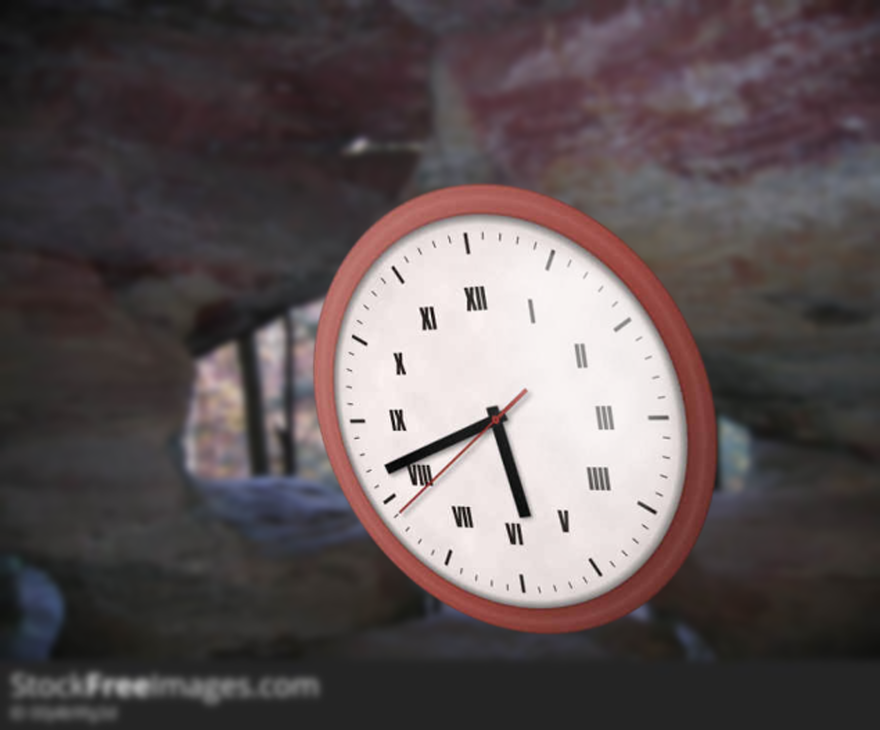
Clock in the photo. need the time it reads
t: 5:41:39
